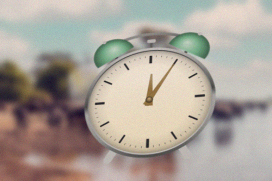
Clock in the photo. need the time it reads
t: 12:05
